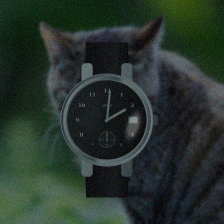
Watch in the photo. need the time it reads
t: 2:01
